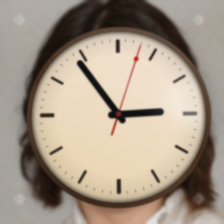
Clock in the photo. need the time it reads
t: 2:54:03
